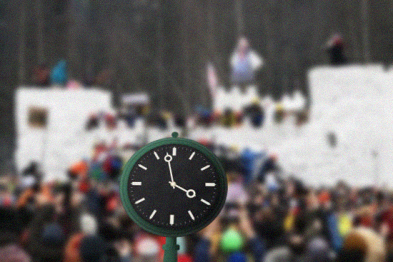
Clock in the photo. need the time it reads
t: 3:58
